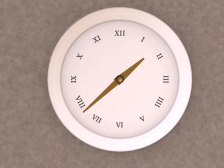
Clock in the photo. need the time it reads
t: 1:38
